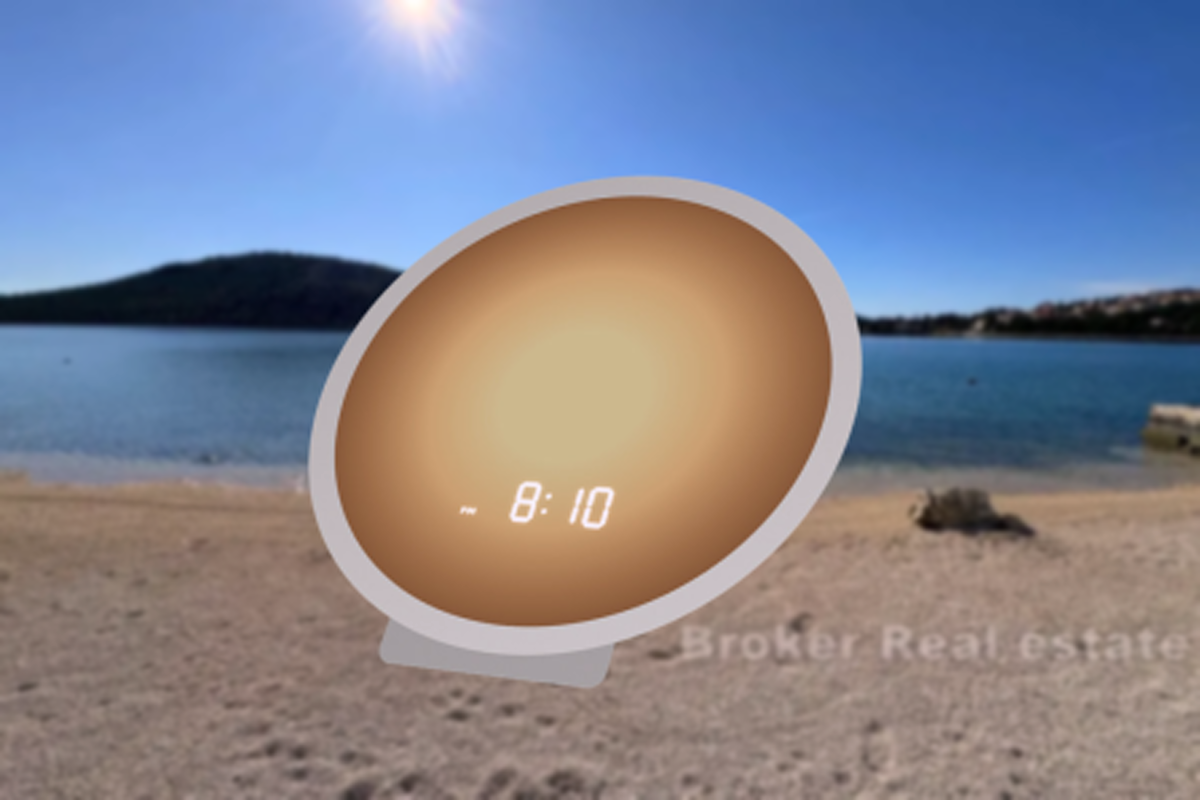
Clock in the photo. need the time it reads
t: 8:10
